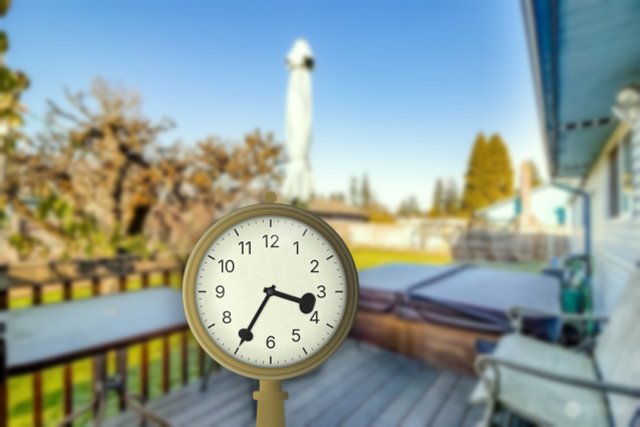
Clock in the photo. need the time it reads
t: 3:35
